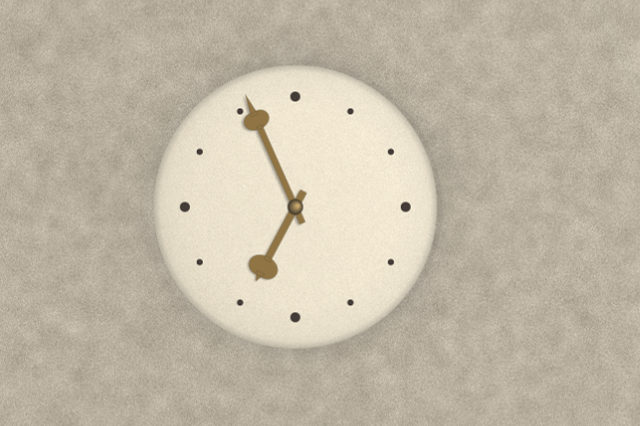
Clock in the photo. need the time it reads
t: 6:56
